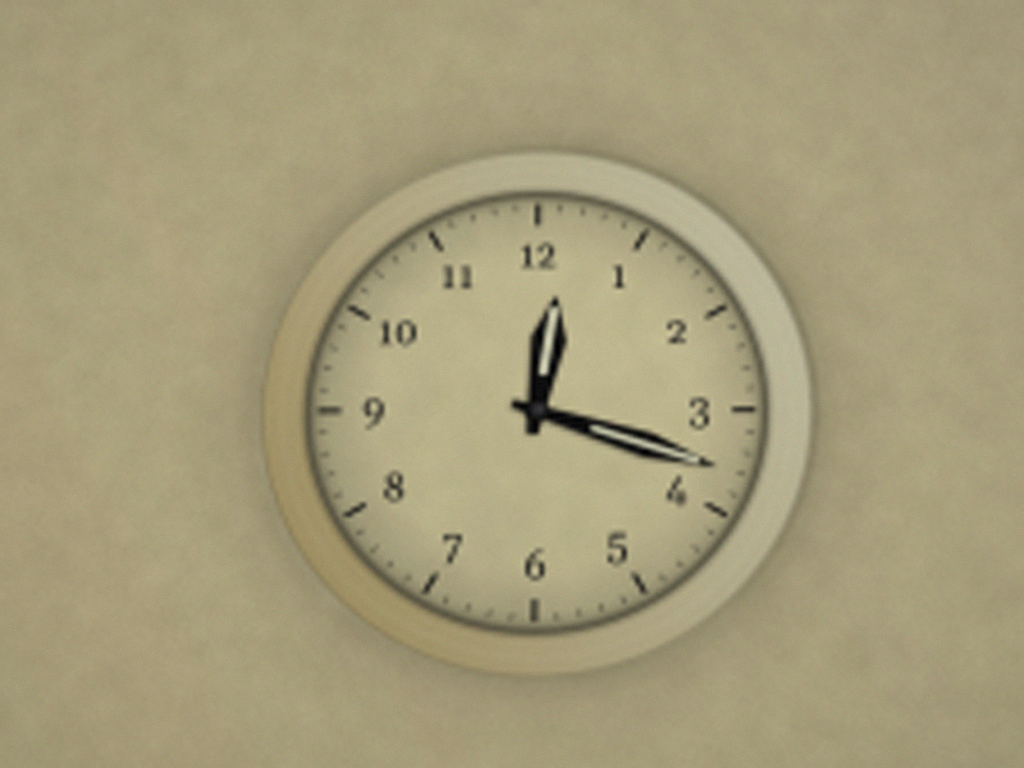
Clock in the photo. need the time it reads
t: 12:18
